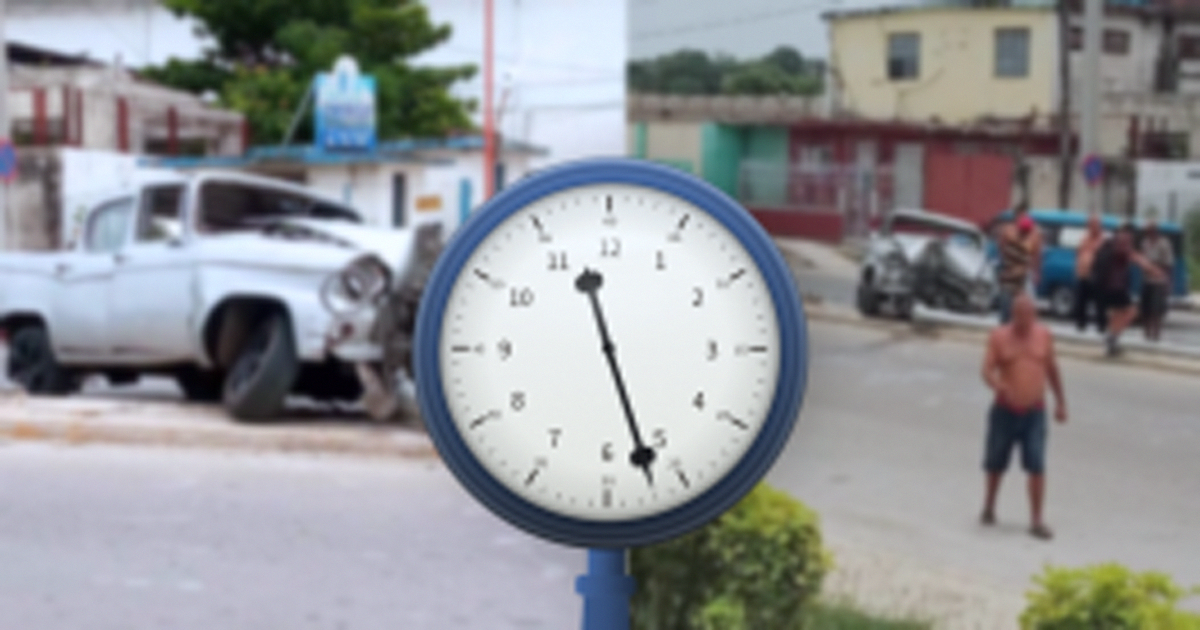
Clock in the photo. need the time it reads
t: 11:27
